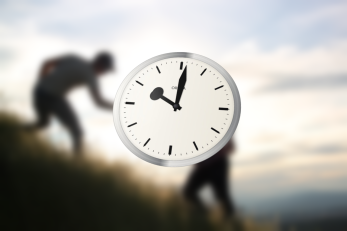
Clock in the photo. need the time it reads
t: 10:01
